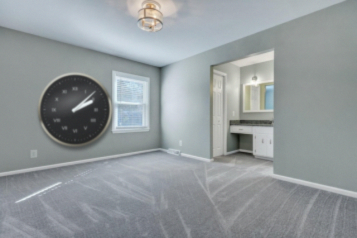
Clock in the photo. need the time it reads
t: 2:08
